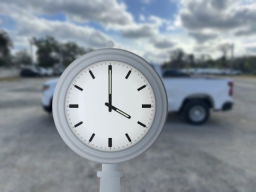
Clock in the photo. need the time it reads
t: 4:00
